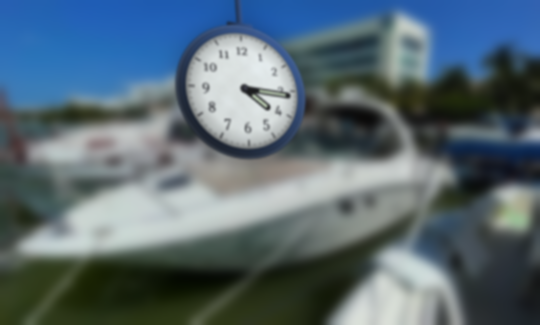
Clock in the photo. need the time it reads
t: 4:16
